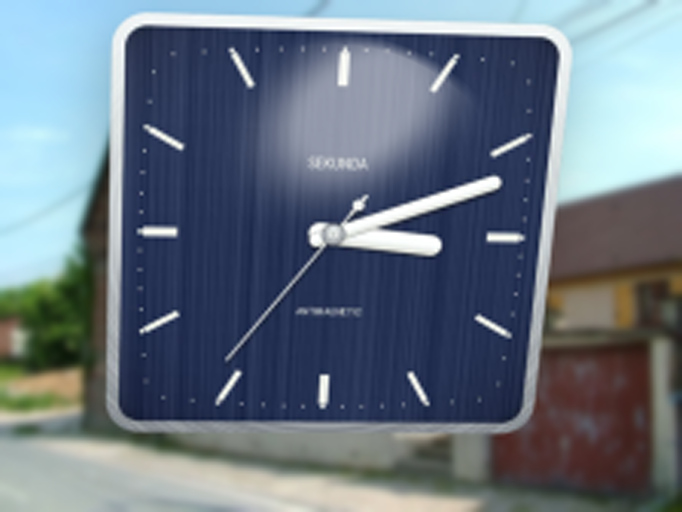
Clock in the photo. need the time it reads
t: 3:11:36
